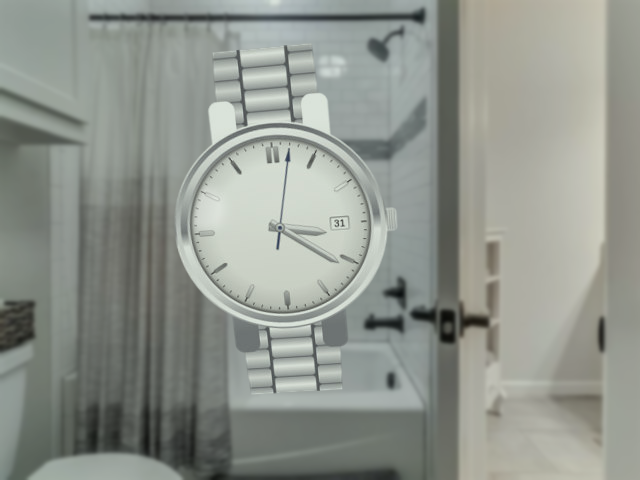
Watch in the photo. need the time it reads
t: 3:21:02
